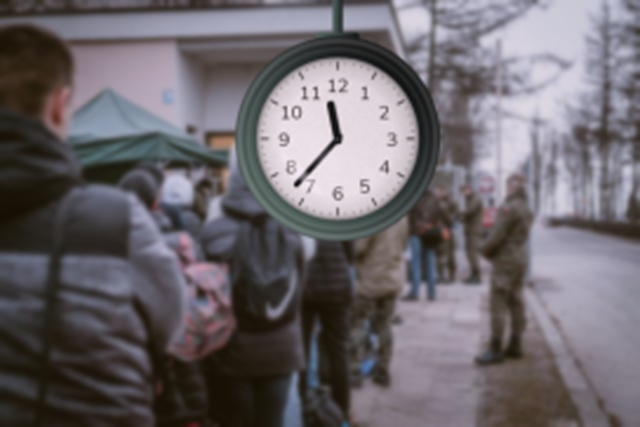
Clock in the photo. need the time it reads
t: 11:37
